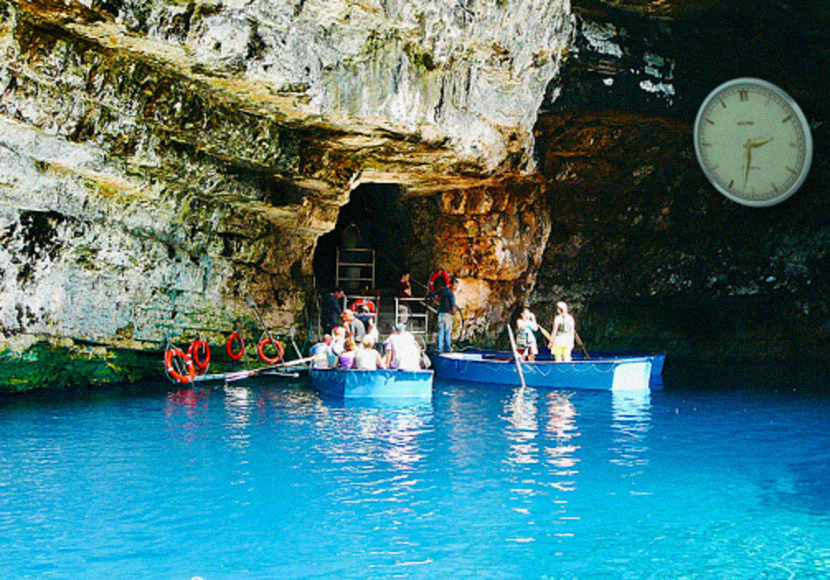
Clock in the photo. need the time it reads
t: 2:32
